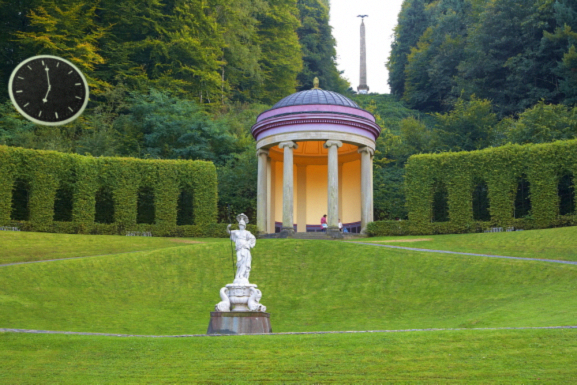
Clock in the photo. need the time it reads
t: 7:01
